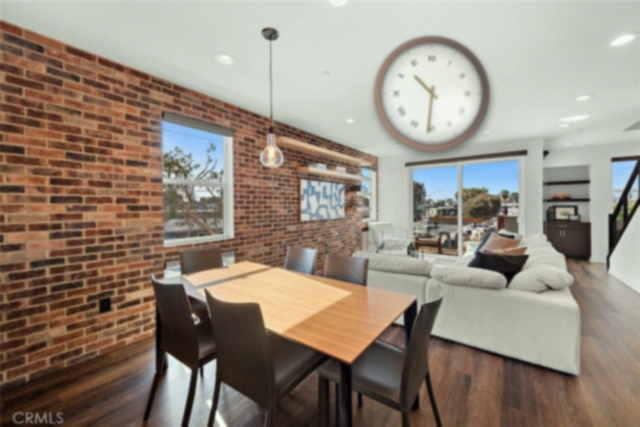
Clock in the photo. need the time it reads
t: 10:31
